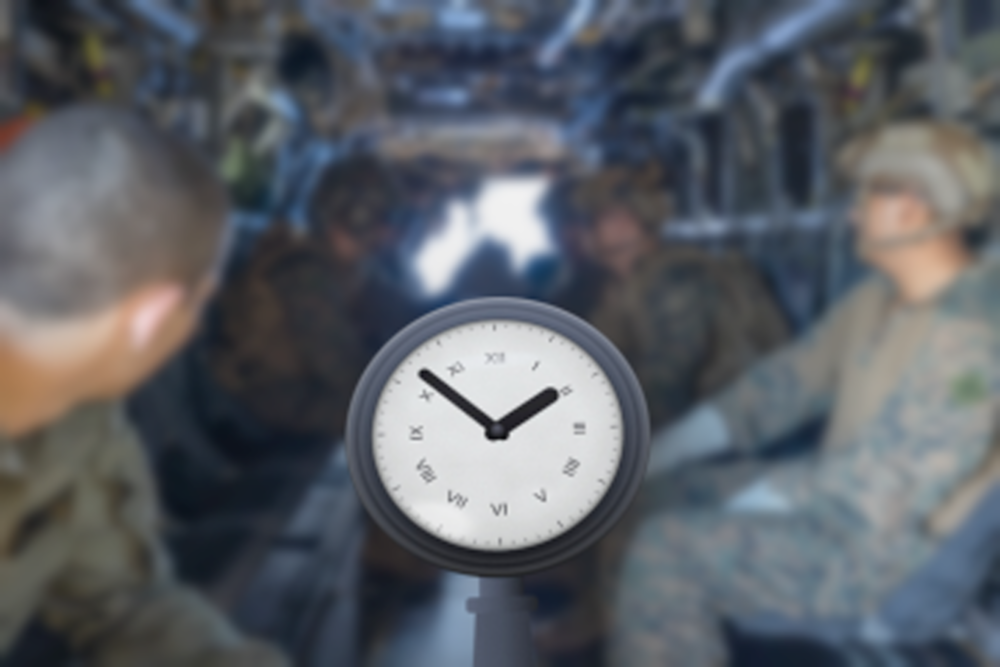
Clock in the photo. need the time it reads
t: 1:52
